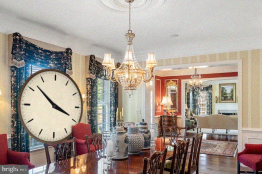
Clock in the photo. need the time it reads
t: 3:52
